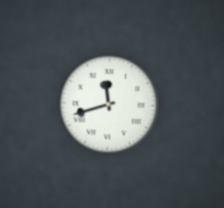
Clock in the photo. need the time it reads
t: 11:42
